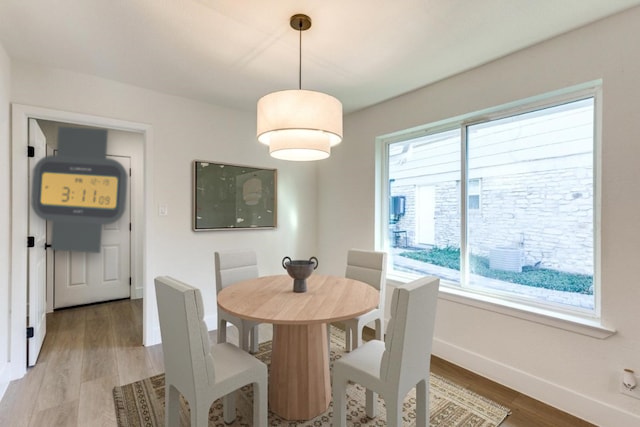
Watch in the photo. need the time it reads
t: 3:11
